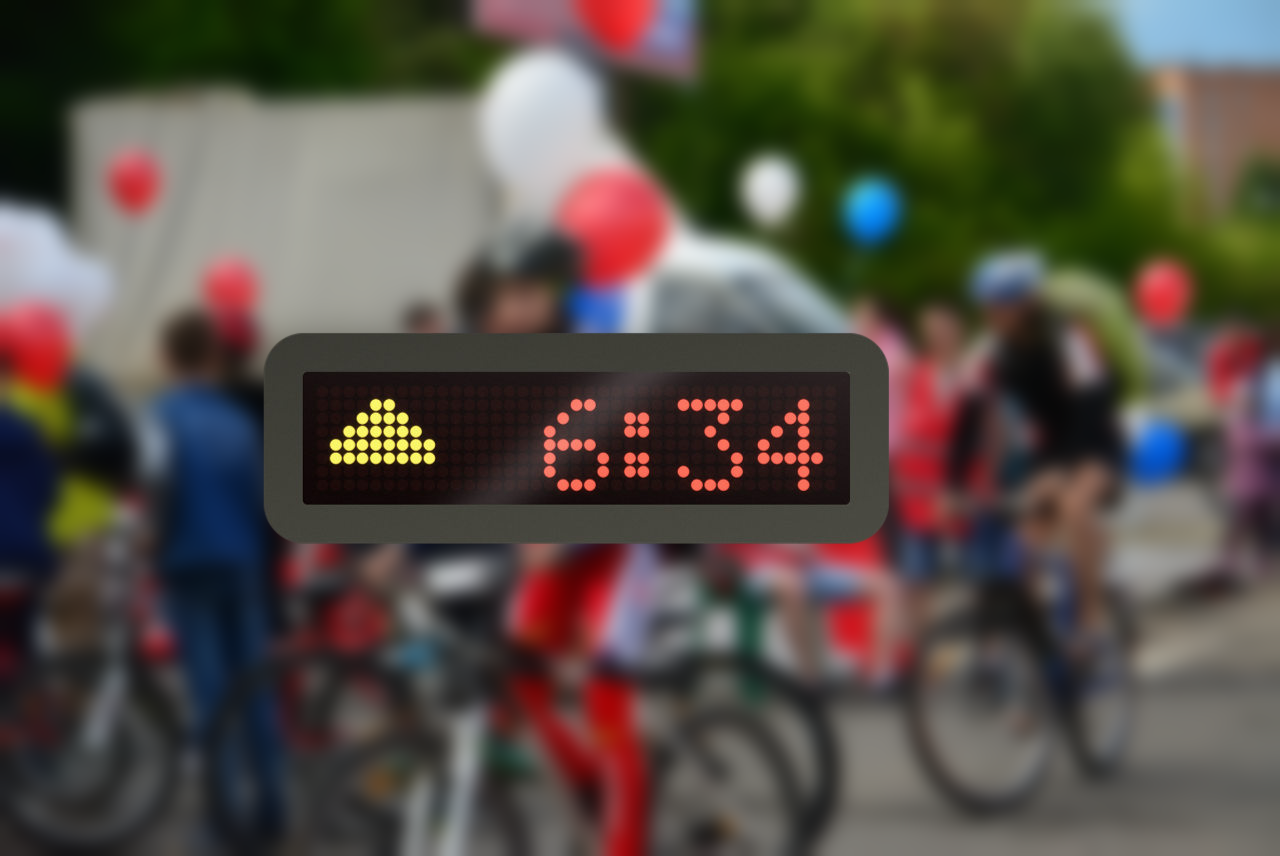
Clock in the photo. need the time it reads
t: 6:34
